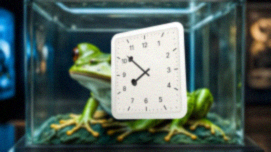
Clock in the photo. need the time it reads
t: 7:52
